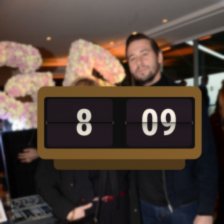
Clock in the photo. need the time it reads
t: 8:09
